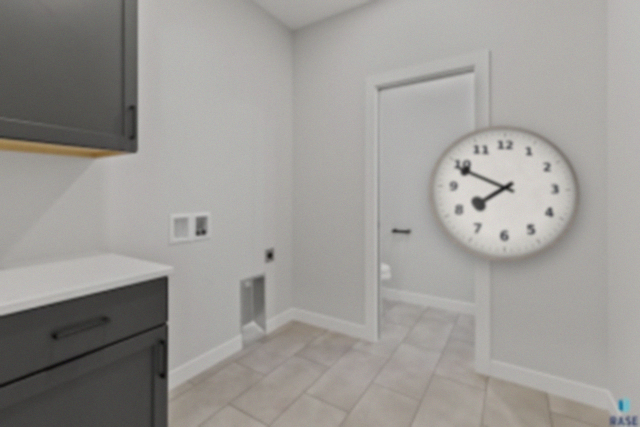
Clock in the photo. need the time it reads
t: 7:49
